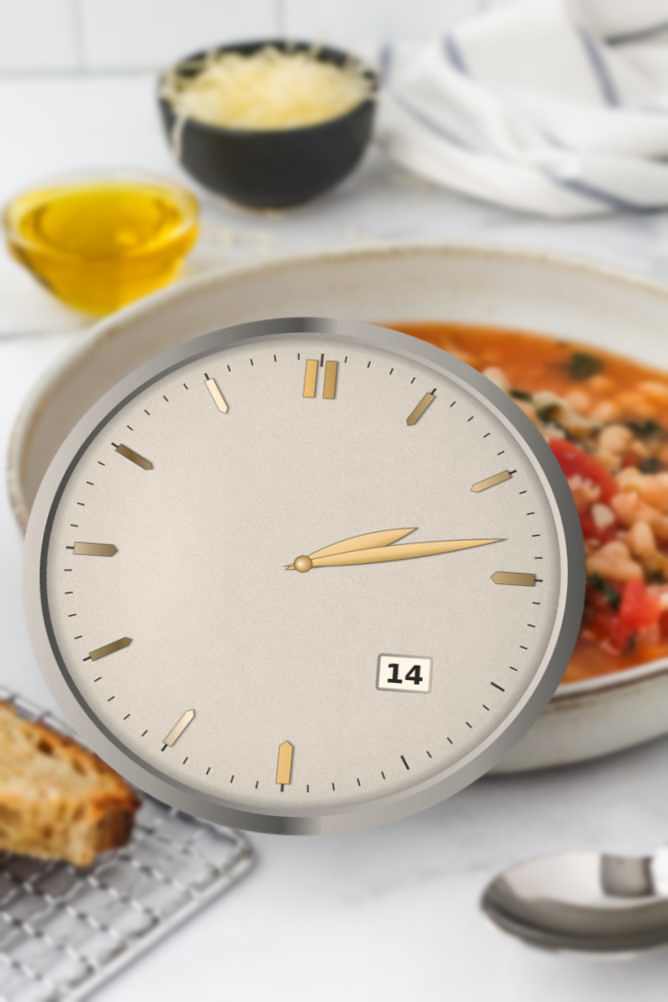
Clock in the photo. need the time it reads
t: 2:13
